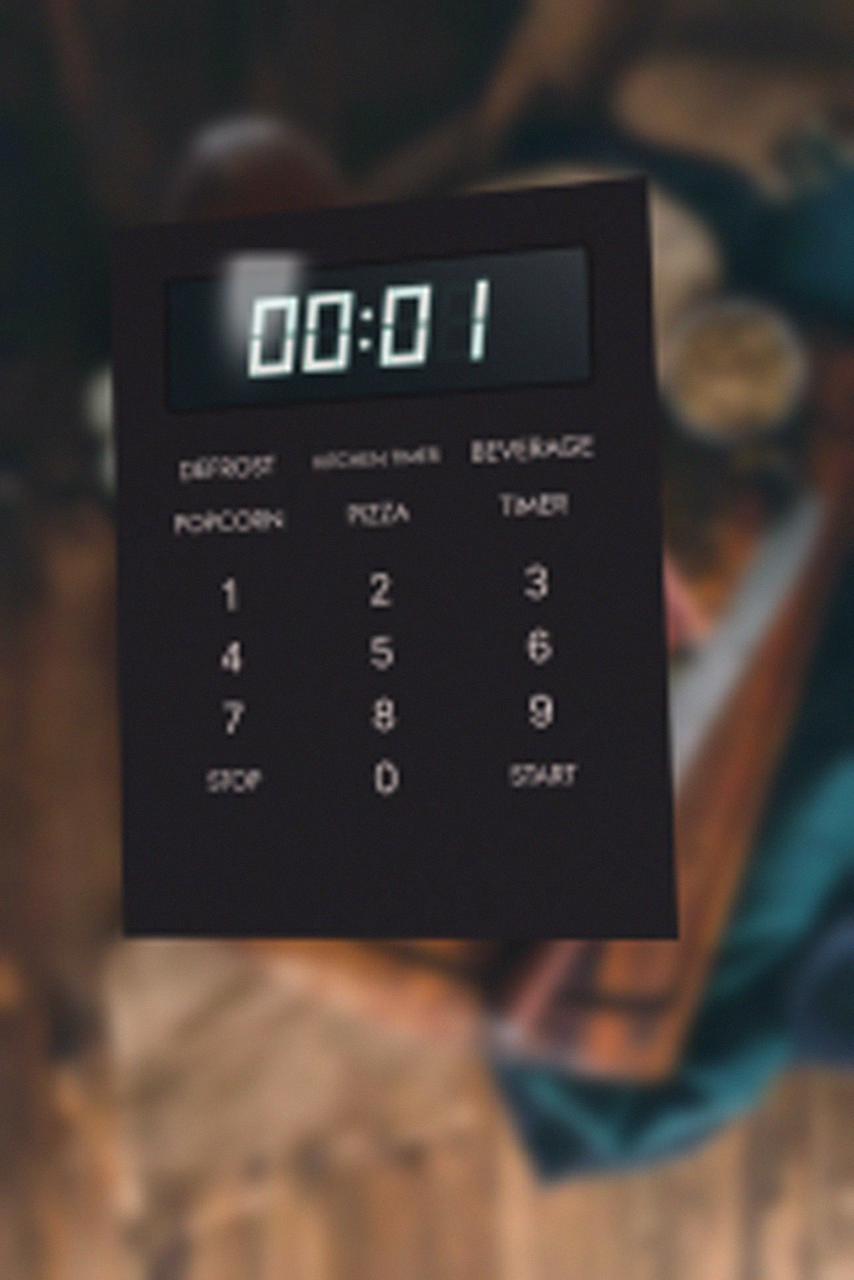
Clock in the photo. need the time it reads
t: 0:01
